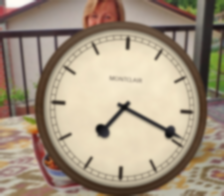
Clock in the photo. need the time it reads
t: 7:19
